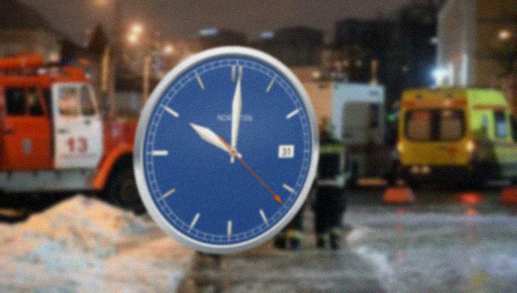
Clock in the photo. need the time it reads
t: 10:00:22
